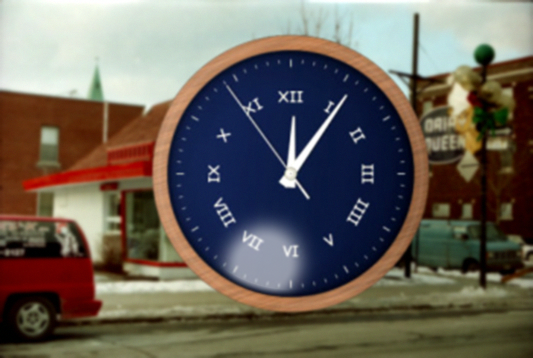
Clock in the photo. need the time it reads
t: 12:05:54
